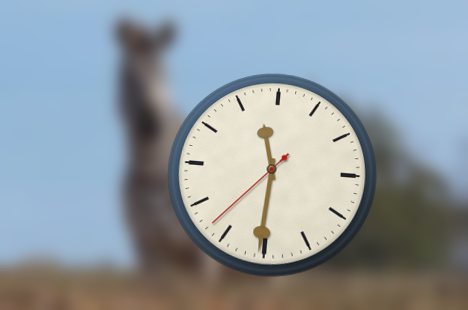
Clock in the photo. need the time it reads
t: 11:30:37
